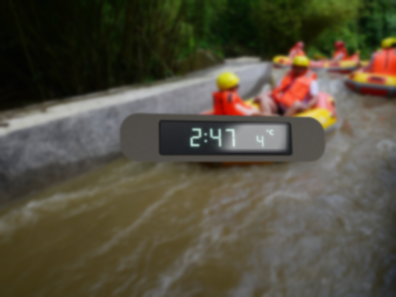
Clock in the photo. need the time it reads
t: 2:47
